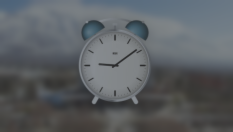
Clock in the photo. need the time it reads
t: 9:09
